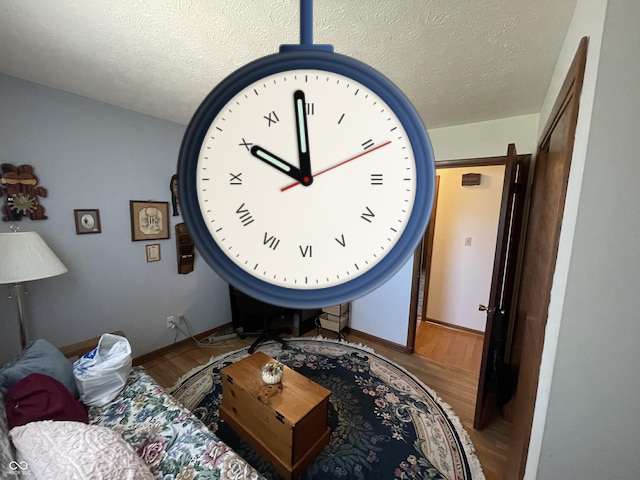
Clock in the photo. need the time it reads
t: 9:59:11
